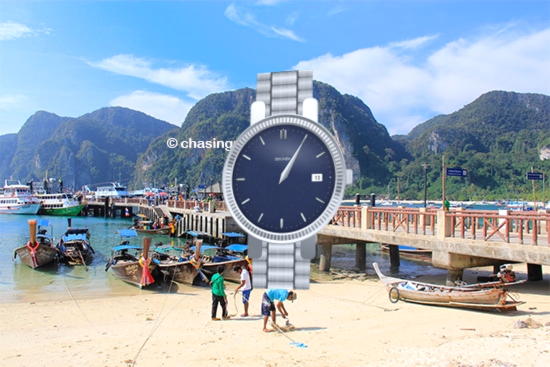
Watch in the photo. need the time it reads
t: 1:05
